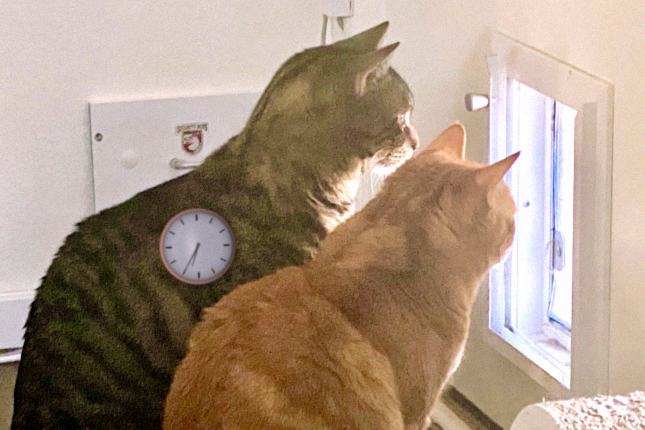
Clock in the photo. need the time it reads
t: 6:35
